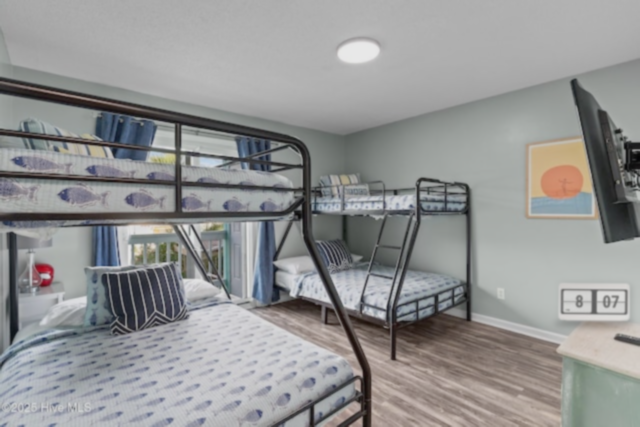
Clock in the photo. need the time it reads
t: 8:07
